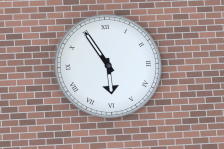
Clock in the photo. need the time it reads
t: 5:55
